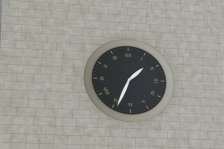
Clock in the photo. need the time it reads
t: 1:34
